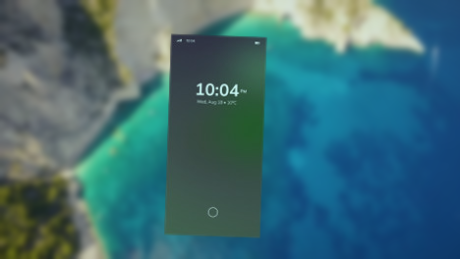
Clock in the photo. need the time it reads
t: 10:04
